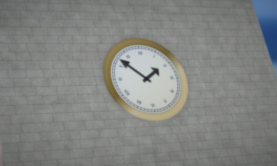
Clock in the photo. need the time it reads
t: 1:52
